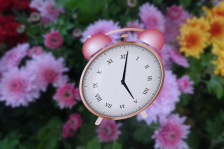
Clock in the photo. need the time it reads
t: 5:01
